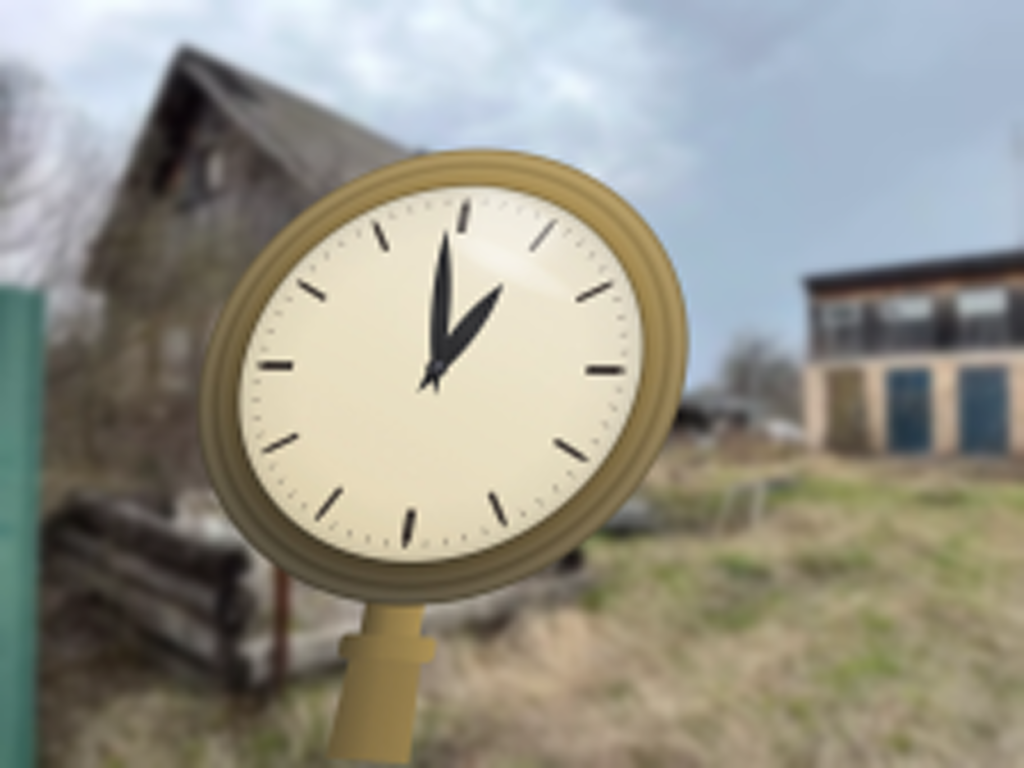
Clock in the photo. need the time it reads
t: 12:59
